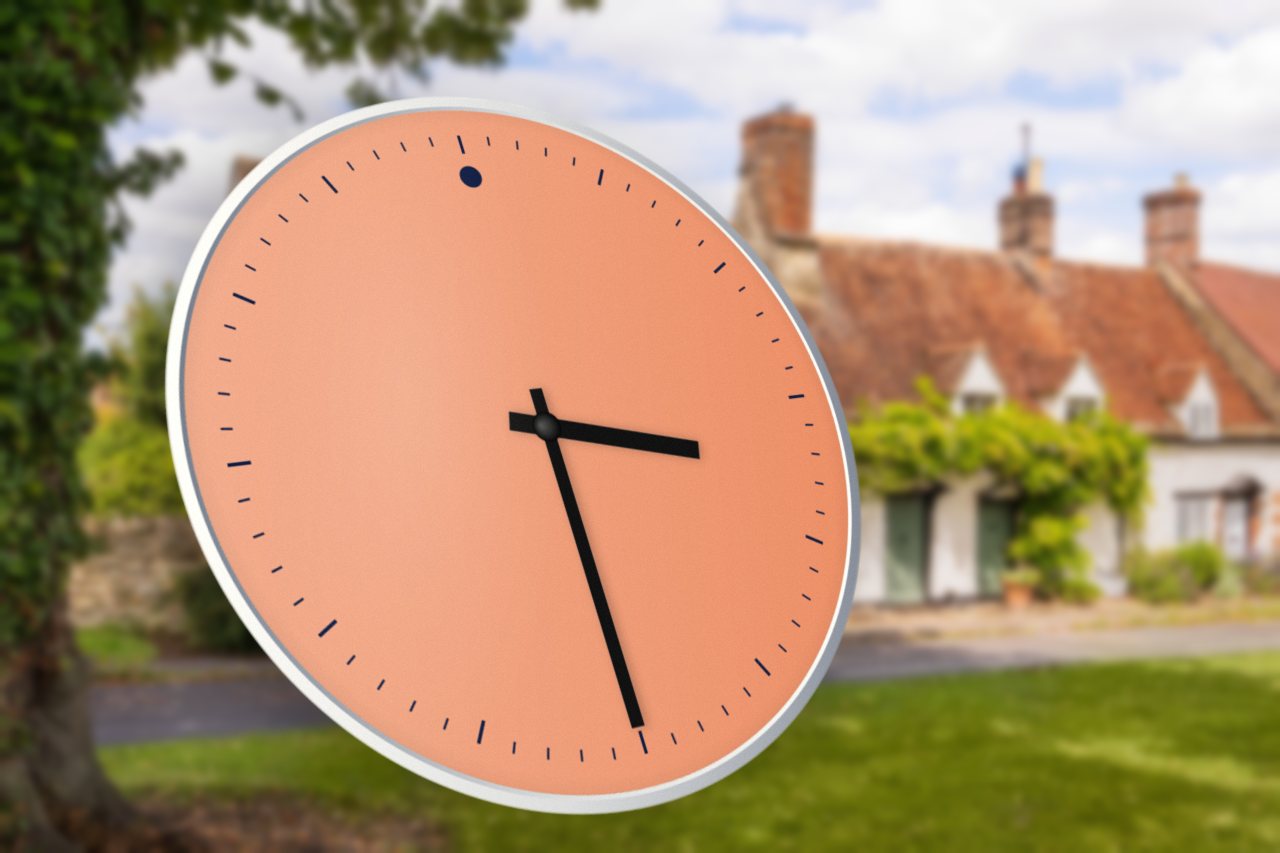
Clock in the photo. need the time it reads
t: 3:30
